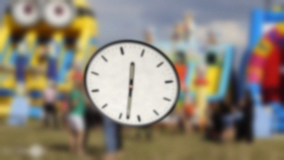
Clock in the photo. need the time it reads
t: 12:33
